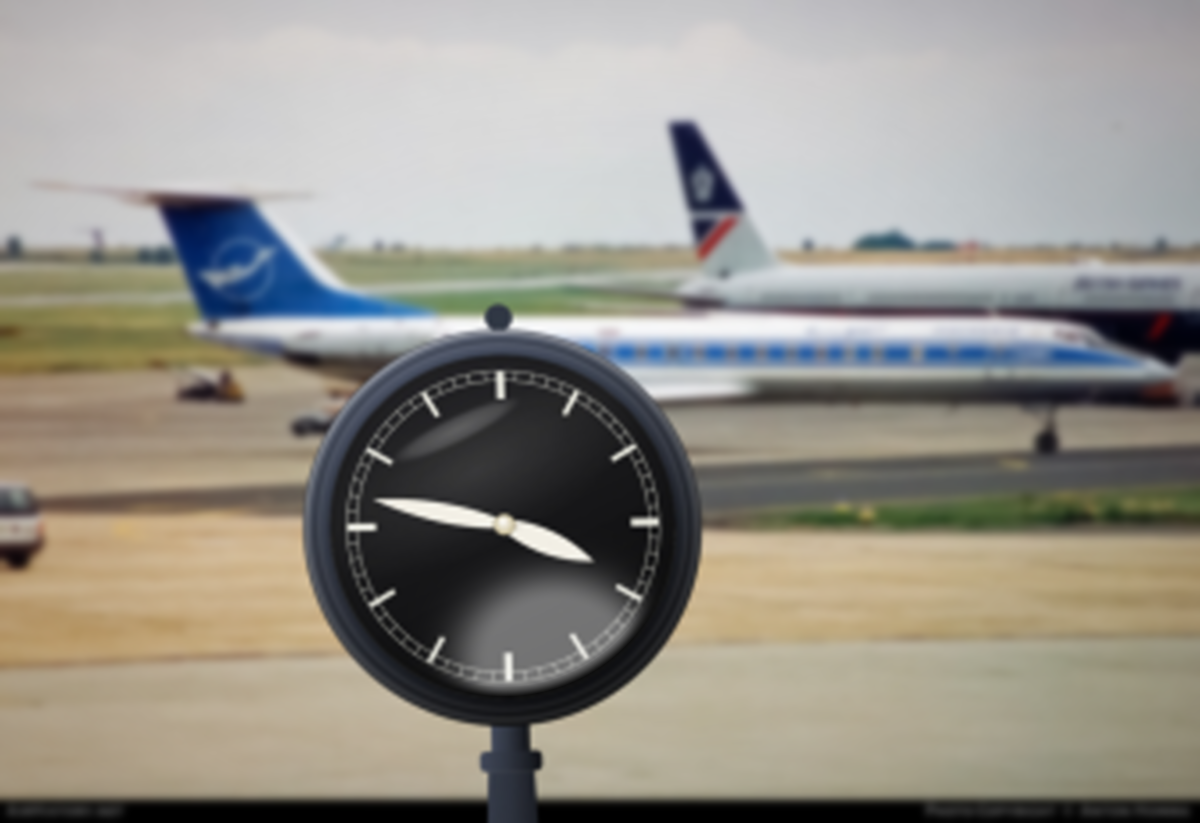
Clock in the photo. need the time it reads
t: 3:47
